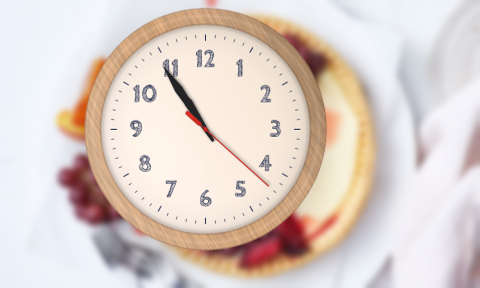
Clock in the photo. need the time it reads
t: 10:54:22
